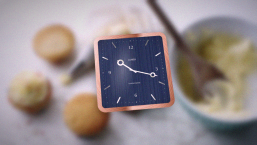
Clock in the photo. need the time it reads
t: 10:18
